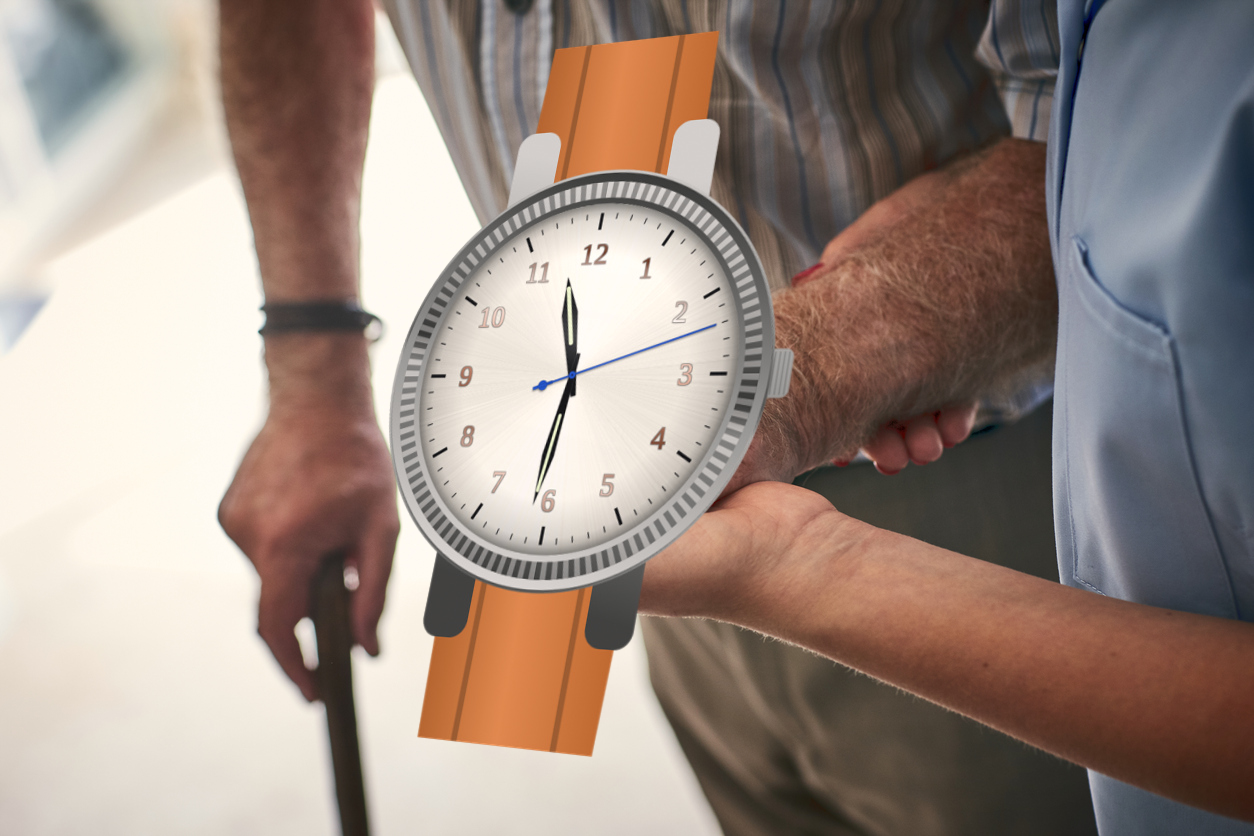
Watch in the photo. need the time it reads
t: 11:31:12
